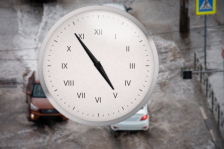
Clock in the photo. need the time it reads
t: 4:54
